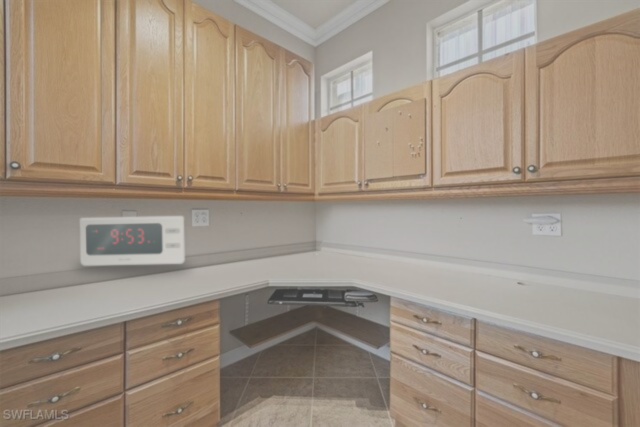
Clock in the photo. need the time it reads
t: 9:53
